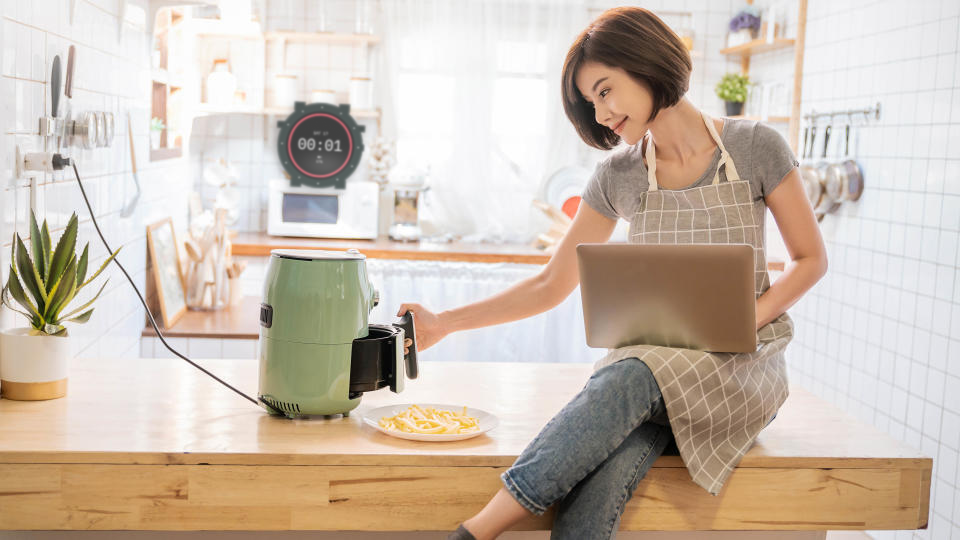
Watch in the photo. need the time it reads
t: 0:01
